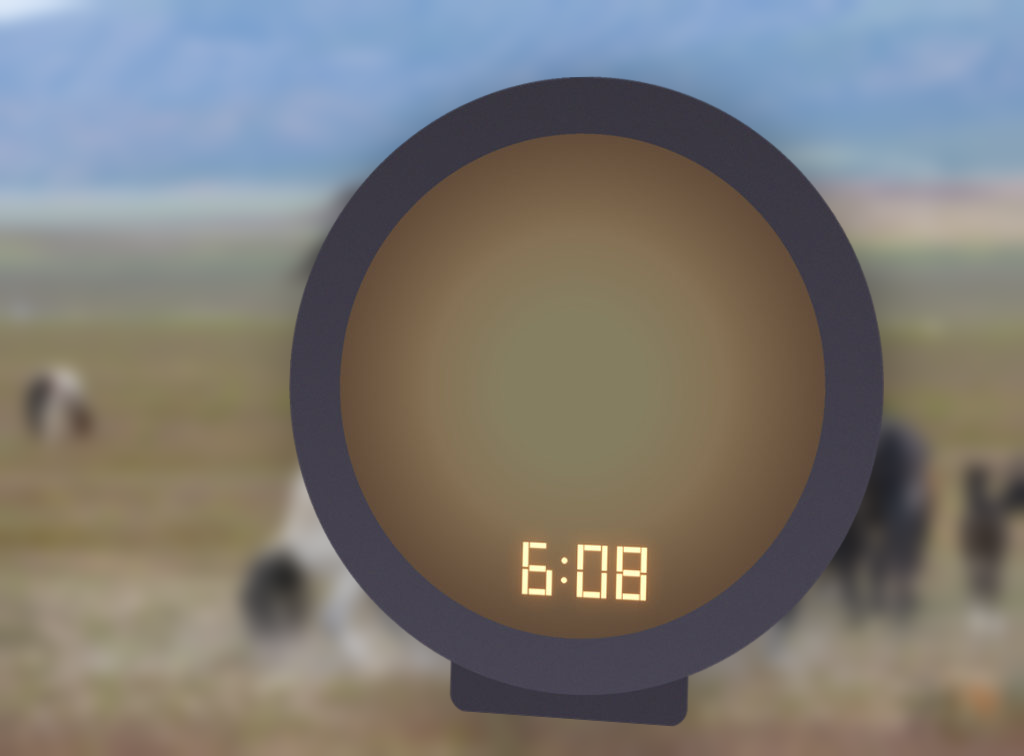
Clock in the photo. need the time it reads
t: 6:08
